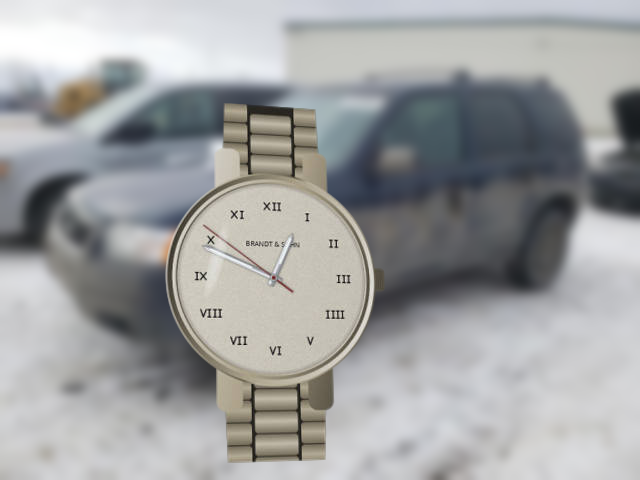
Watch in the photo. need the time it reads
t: 12:48:51
